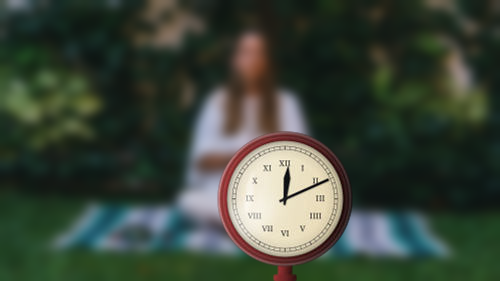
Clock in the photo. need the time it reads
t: 12:11
